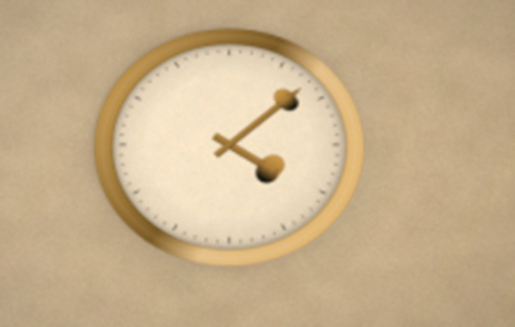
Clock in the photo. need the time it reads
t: 4:08
